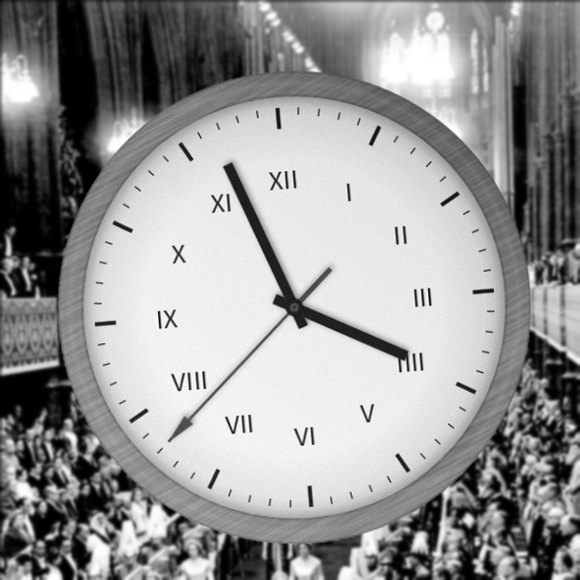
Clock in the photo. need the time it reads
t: 3:56:38
